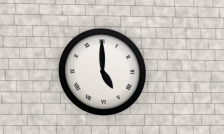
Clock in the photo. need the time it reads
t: 5:00
